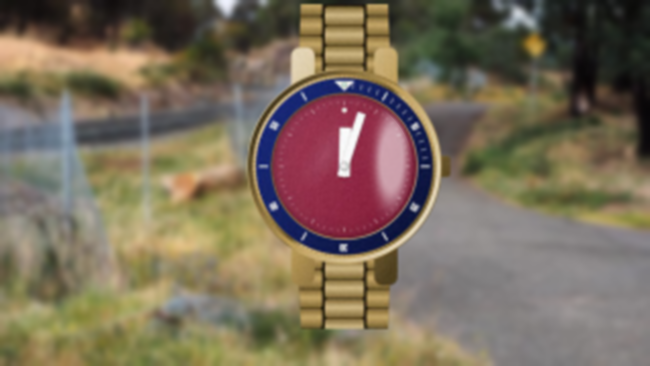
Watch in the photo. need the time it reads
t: 12:03
